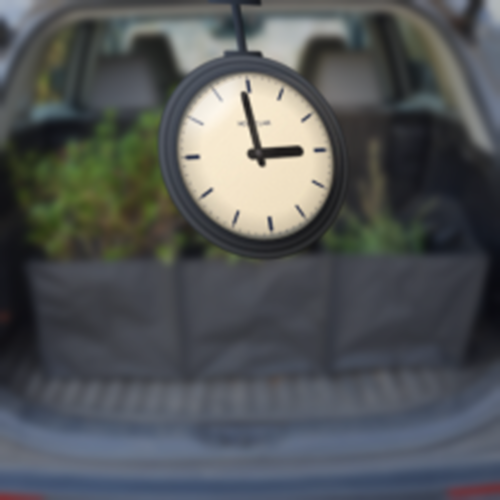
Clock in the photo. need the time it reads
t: 2:59
